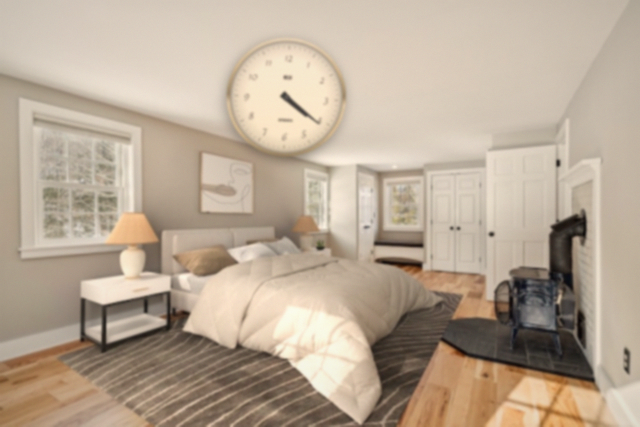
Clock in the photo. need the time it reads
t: 4:21
